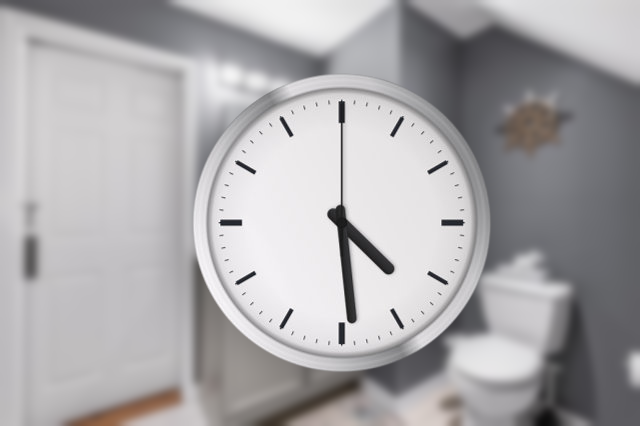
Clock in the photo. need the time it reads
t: 4:29:00
